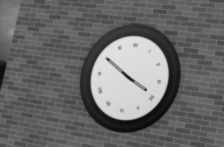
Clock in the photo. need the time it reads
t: 3:50
